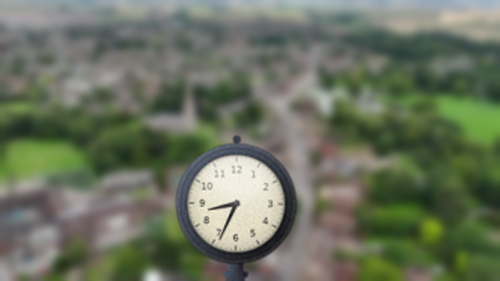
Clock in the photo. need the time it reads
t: 8:34
